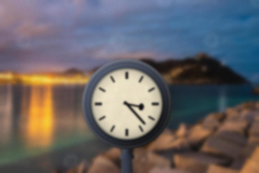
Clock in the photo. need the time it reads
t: 3:23
